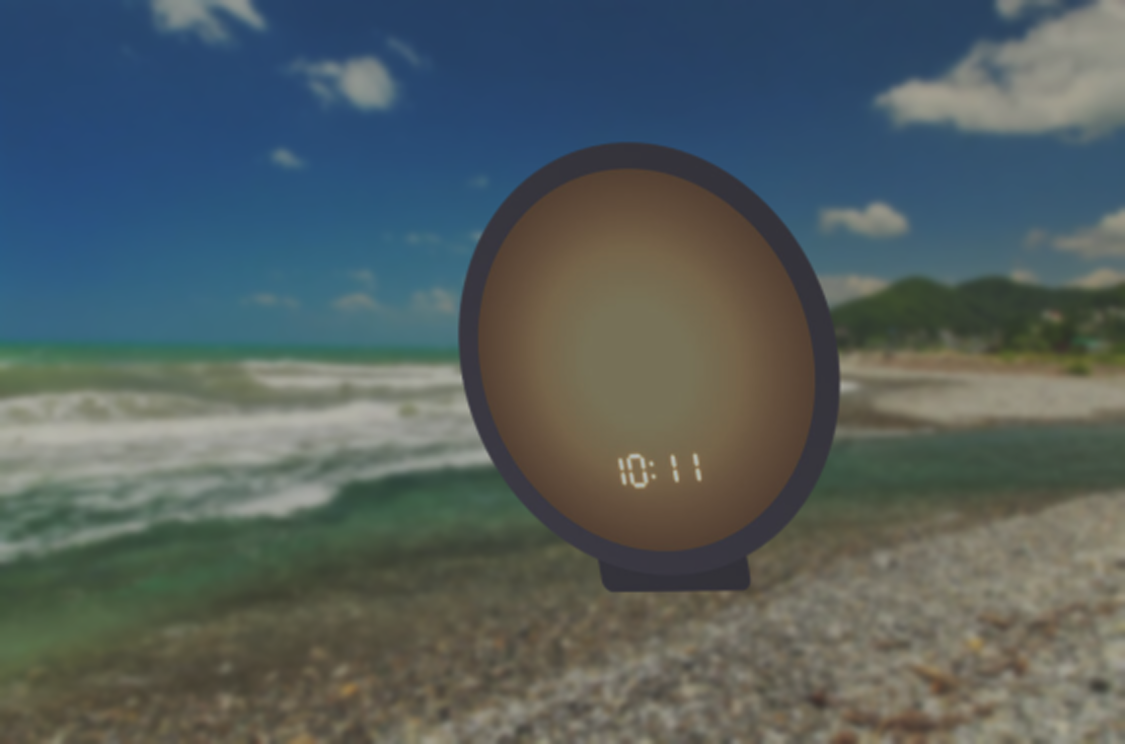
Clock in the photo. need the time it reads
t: 10:11
